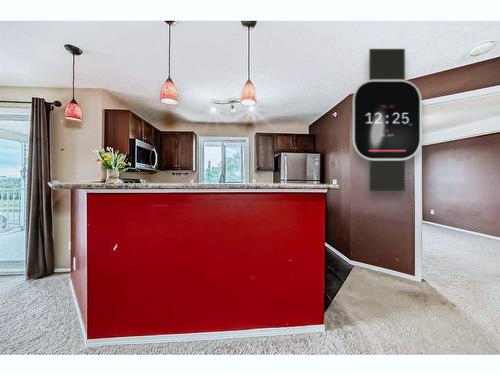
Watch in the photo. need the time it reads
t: 12:25
